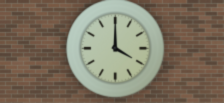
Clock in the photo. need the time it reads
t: 4:00
